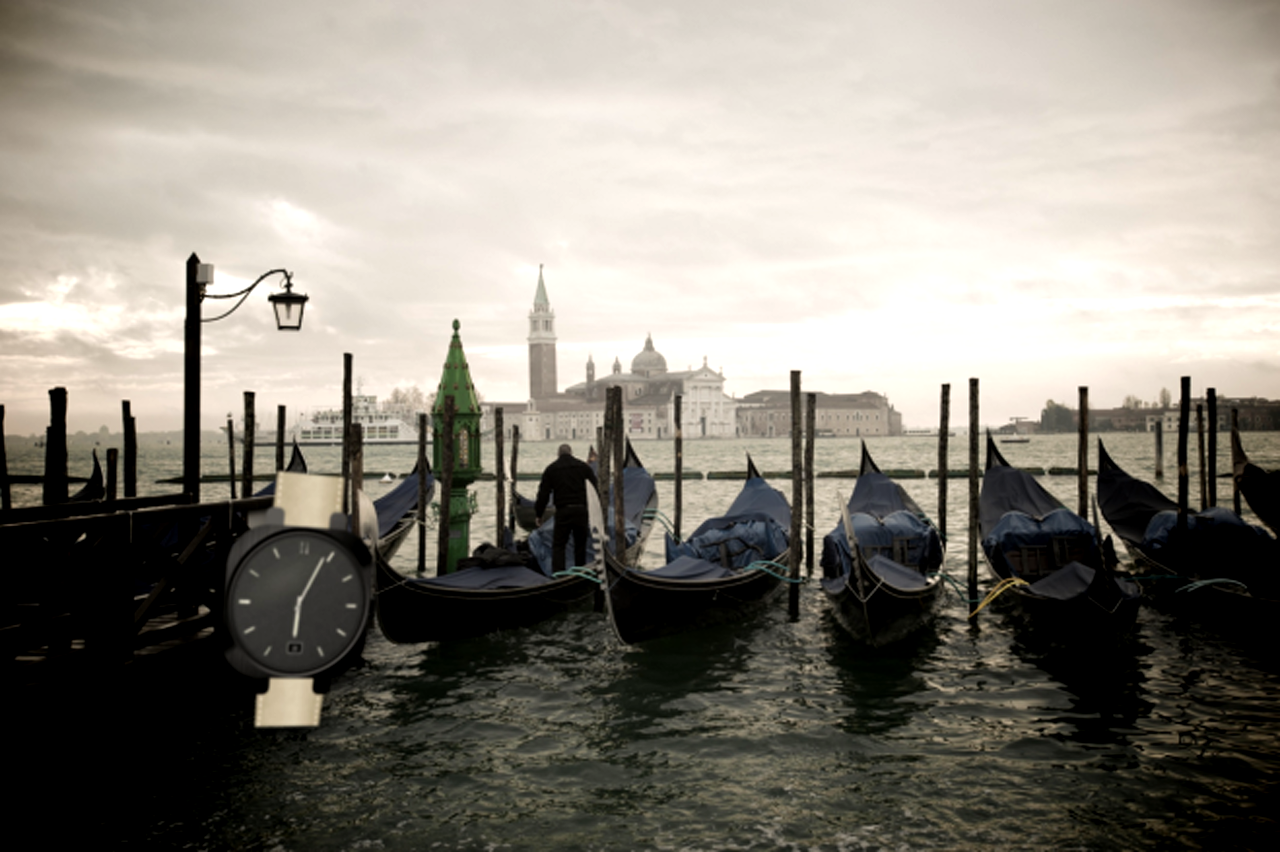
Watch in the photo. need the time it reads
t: 6:04
